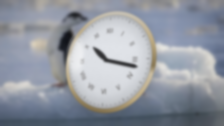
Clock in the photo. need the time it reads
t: 10:17
